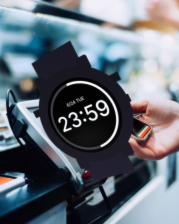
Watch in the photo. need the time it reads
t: 23:59
